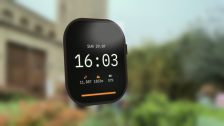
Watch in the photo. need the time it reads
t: 16:03
